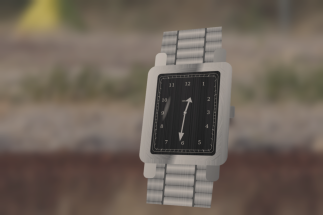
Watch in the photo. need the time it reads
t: 12:31
